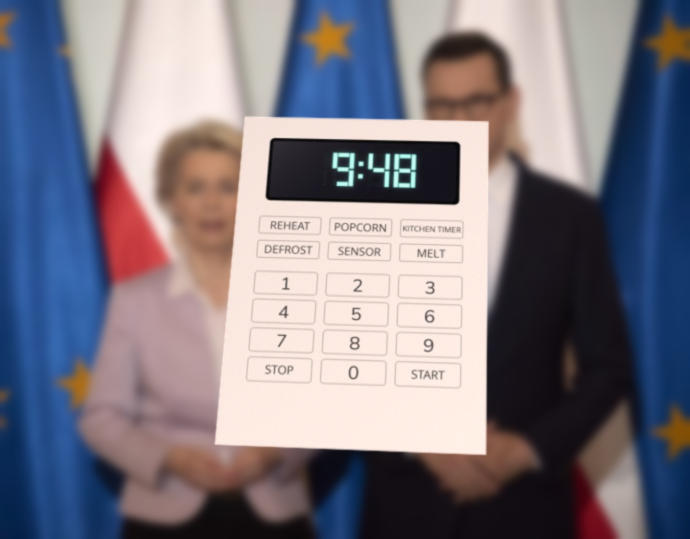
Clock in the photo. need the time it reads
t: 9:48
